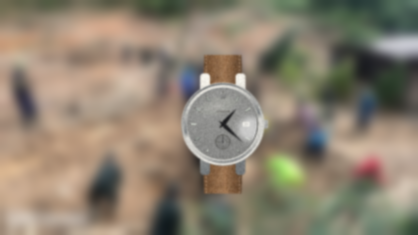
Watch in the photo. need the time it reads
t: 1:22
